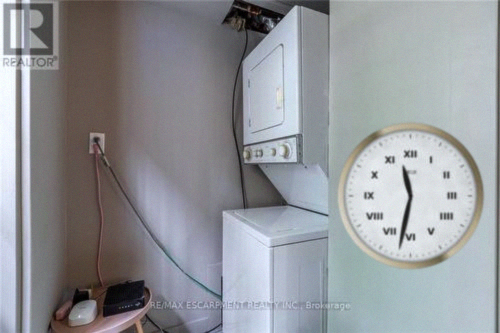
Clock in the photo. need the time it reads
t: 11:32
